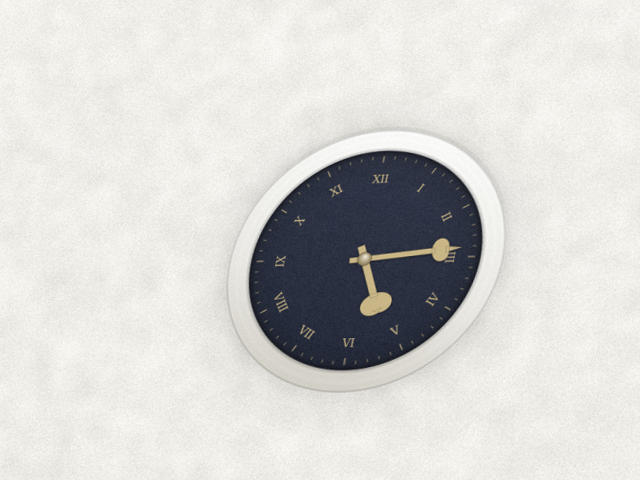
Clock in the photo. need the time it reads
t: 5:14
